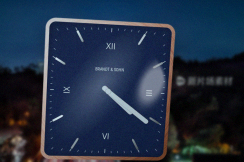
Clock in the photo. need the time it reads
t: 4:21
